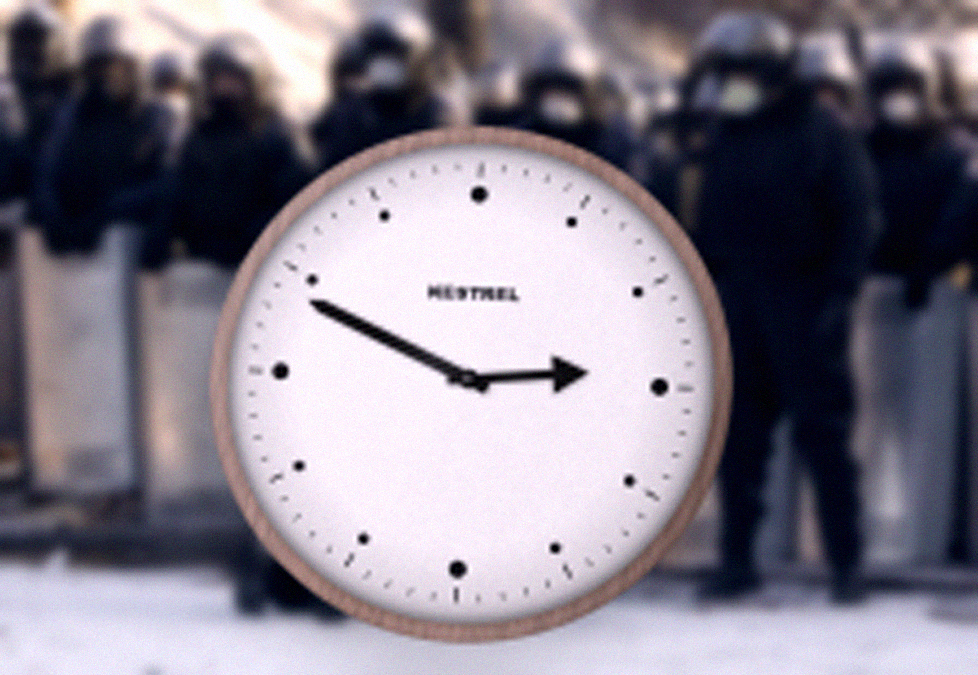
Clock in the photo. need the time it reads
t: 2:49
